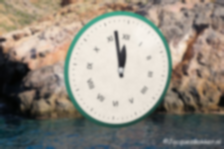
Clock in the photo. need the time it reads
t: 11:57
